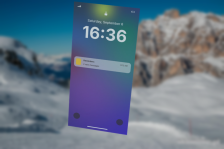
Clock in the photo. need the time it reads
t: 16:36
